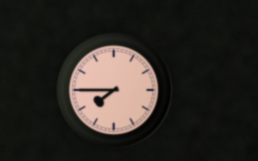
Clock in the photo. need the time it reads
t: 7:45
